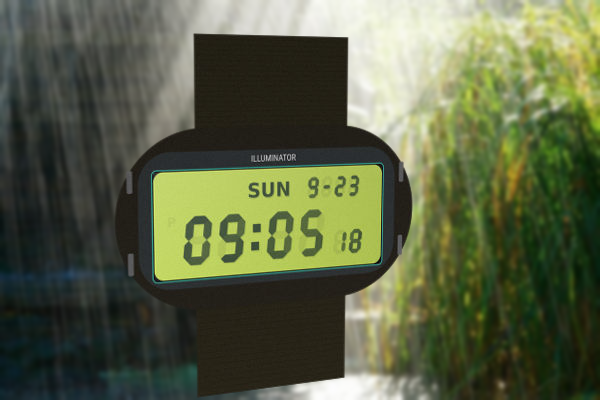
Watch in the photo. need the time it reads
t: 9:05:18
